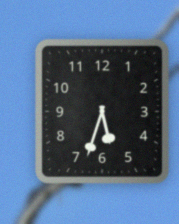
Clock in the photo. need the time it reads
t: 5:33
